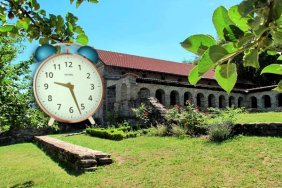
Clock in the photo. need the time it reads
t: 9:27
